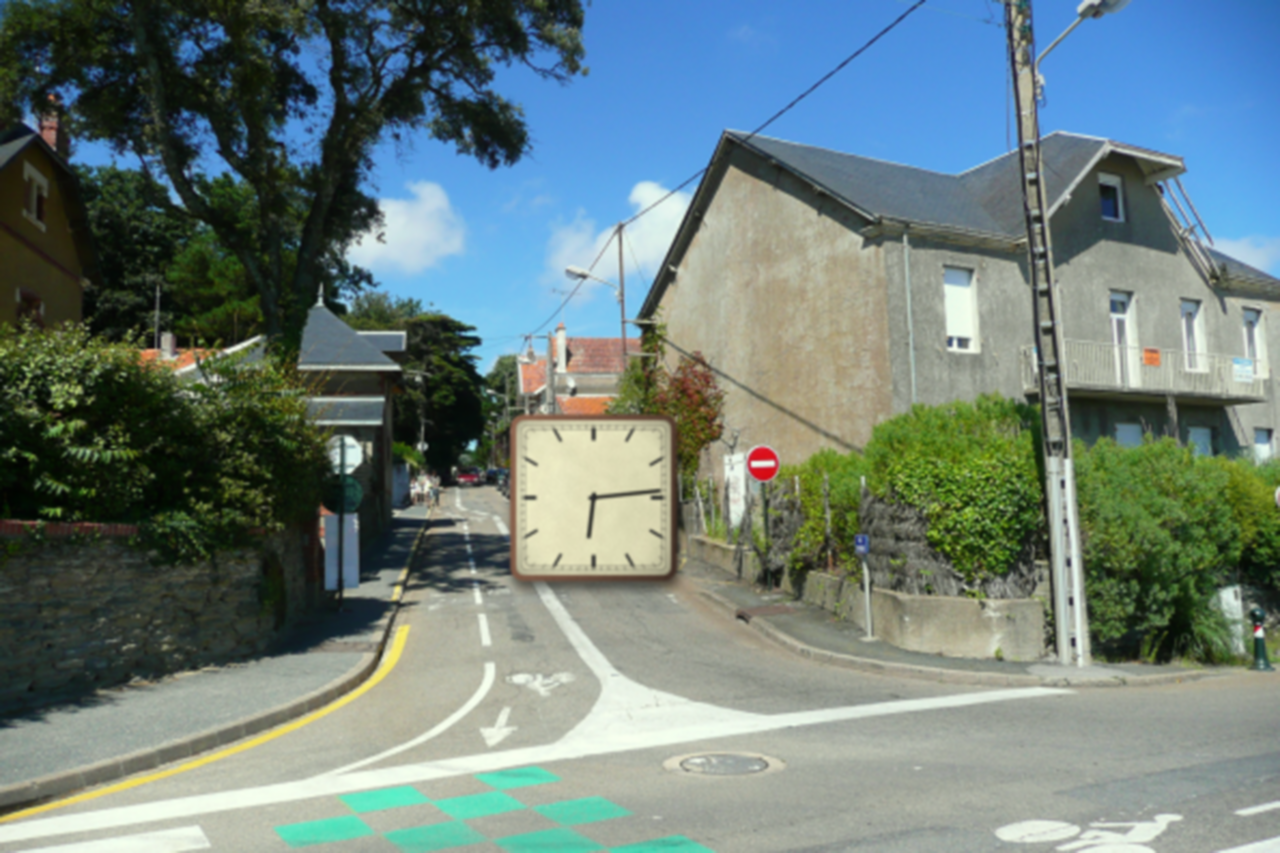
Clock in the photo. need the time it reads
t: 6:14
